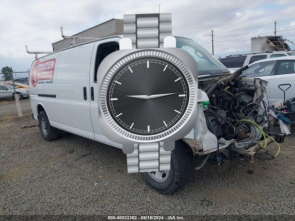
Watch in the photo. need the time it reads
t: 9:14
